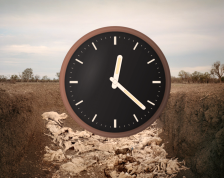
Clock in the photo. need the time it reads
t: 12:22
